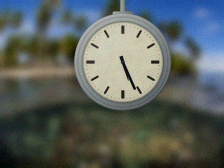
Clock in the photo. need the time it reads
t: 5:26
